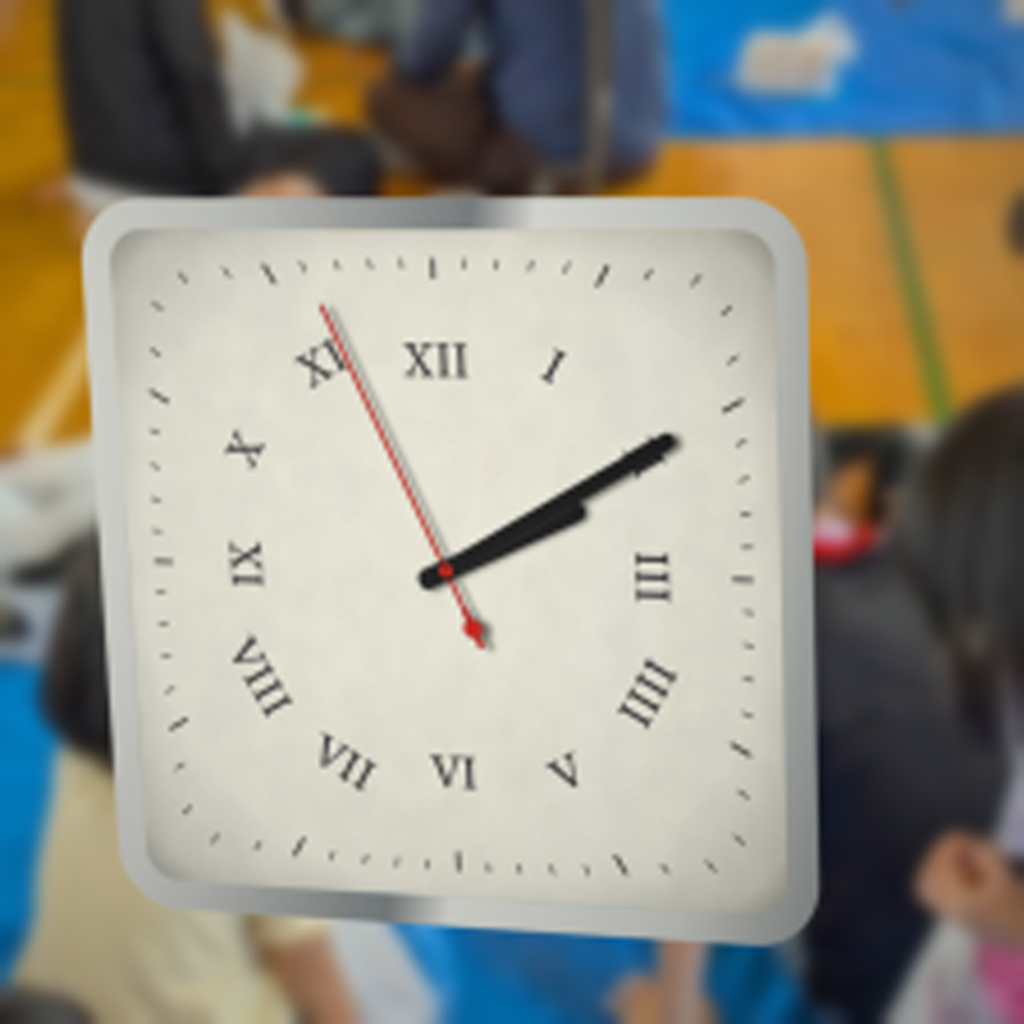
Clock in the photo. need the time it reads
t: 2:09:56
